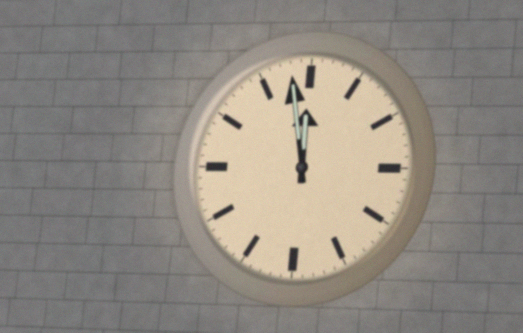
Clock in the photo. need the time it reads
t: 11:58
